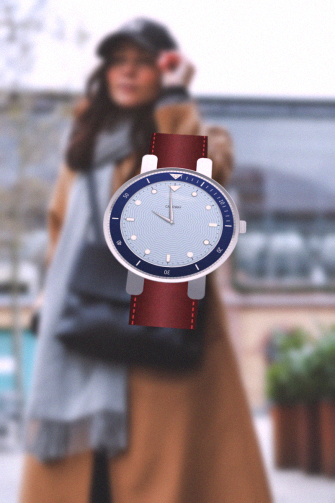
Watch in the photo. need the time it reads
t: 9:59
